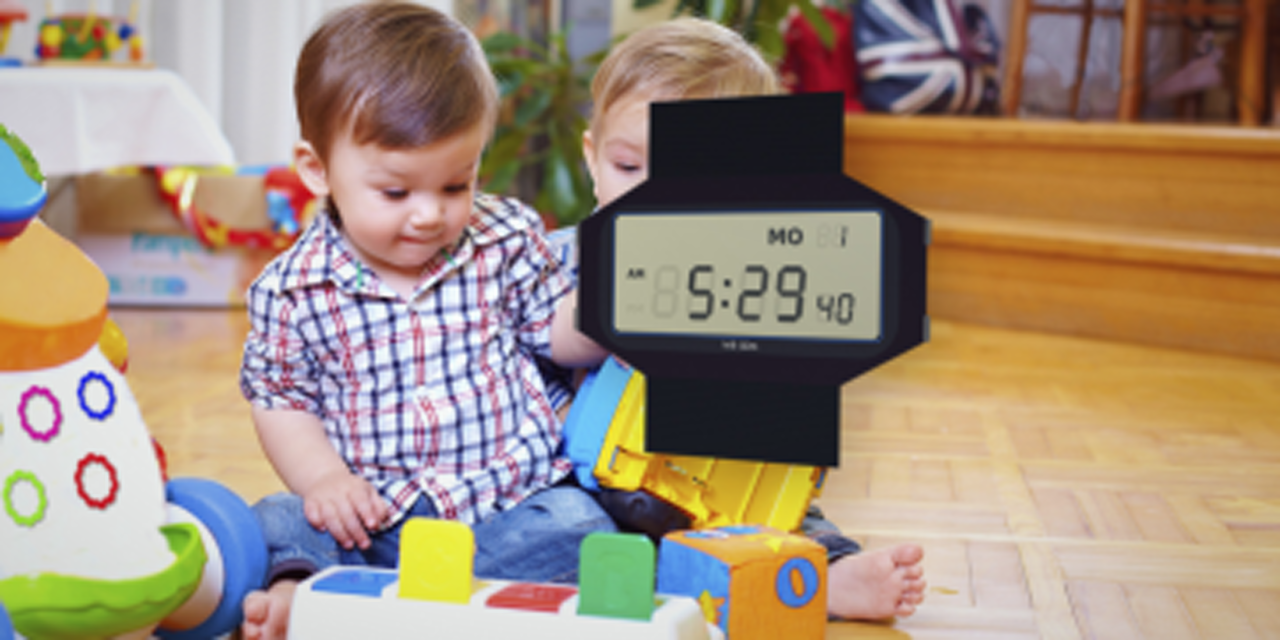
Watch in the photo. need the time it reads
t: 5:29:40
